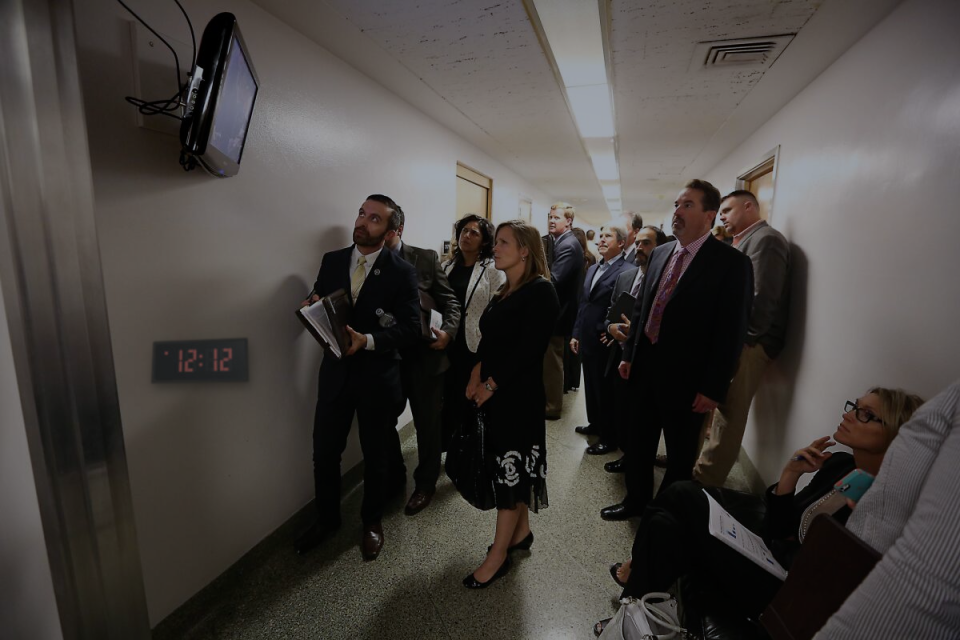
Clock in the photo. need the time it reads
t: 12:12
